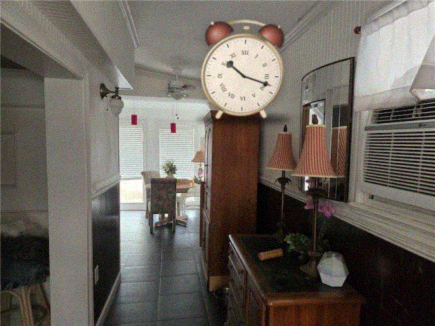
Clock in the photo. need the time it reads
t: 10:18
